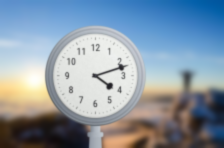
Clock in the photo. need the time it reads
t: 4:12
